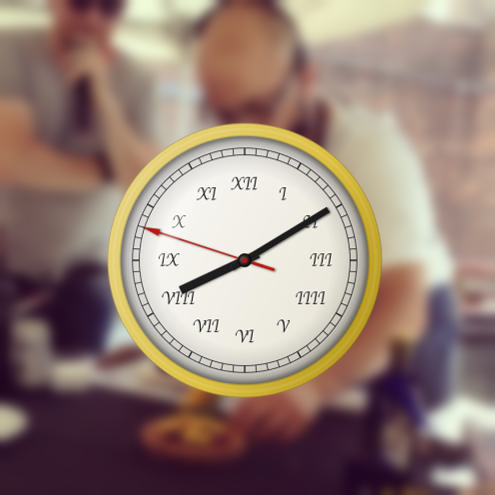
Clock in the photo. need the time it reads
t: 8:09:48
